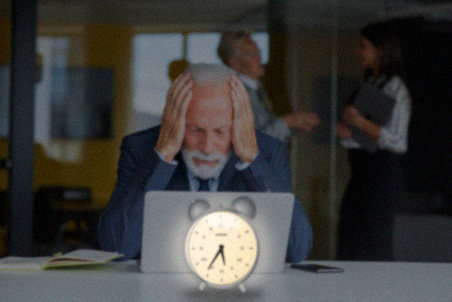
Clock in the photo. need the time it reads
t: 5:36
